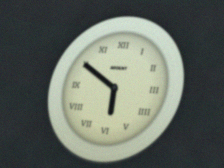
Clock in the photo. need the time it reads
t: 5:50
